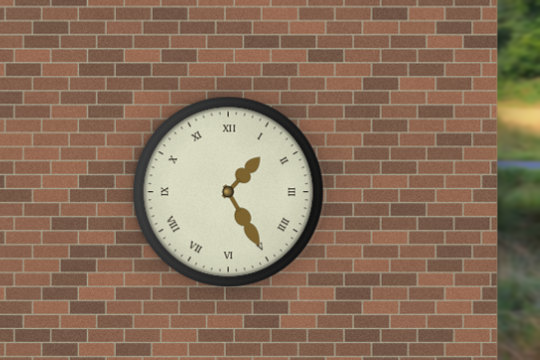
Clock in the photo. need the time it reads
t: 1:25
